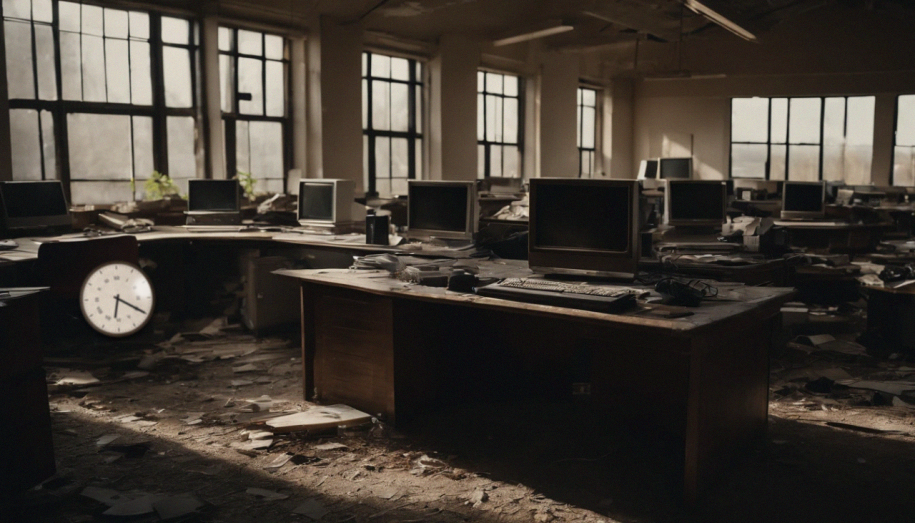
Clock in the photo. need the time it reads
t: 6:20
